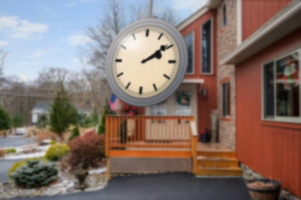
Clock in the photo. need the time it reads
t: 2:09
